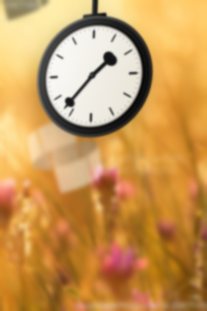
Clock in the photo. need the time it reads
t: 1:37
